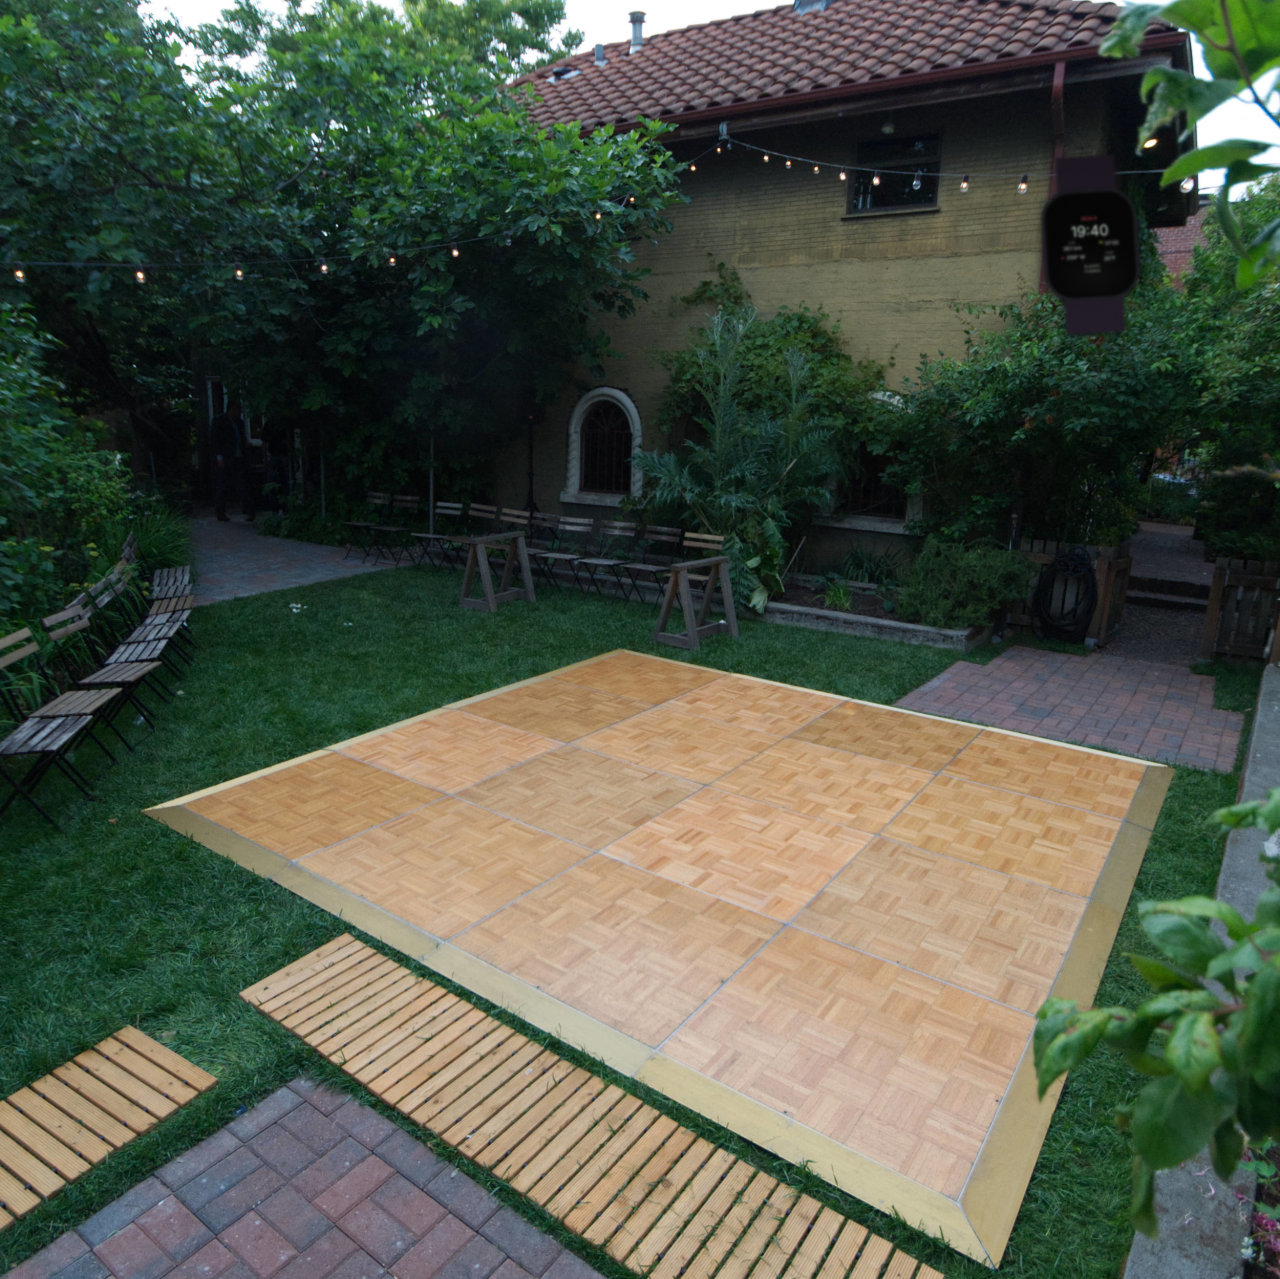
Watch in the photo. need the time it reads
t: 19:40
